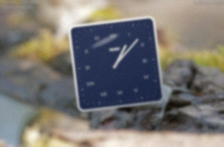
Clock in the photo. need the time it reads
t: 1:08
